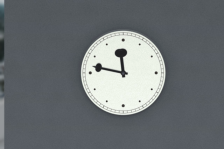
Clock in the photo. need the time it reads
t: 11:47
